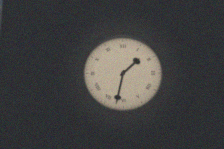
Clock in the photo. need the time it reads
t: 1:32
